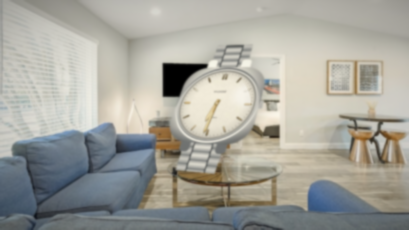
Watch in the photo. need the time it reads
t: 6:31
